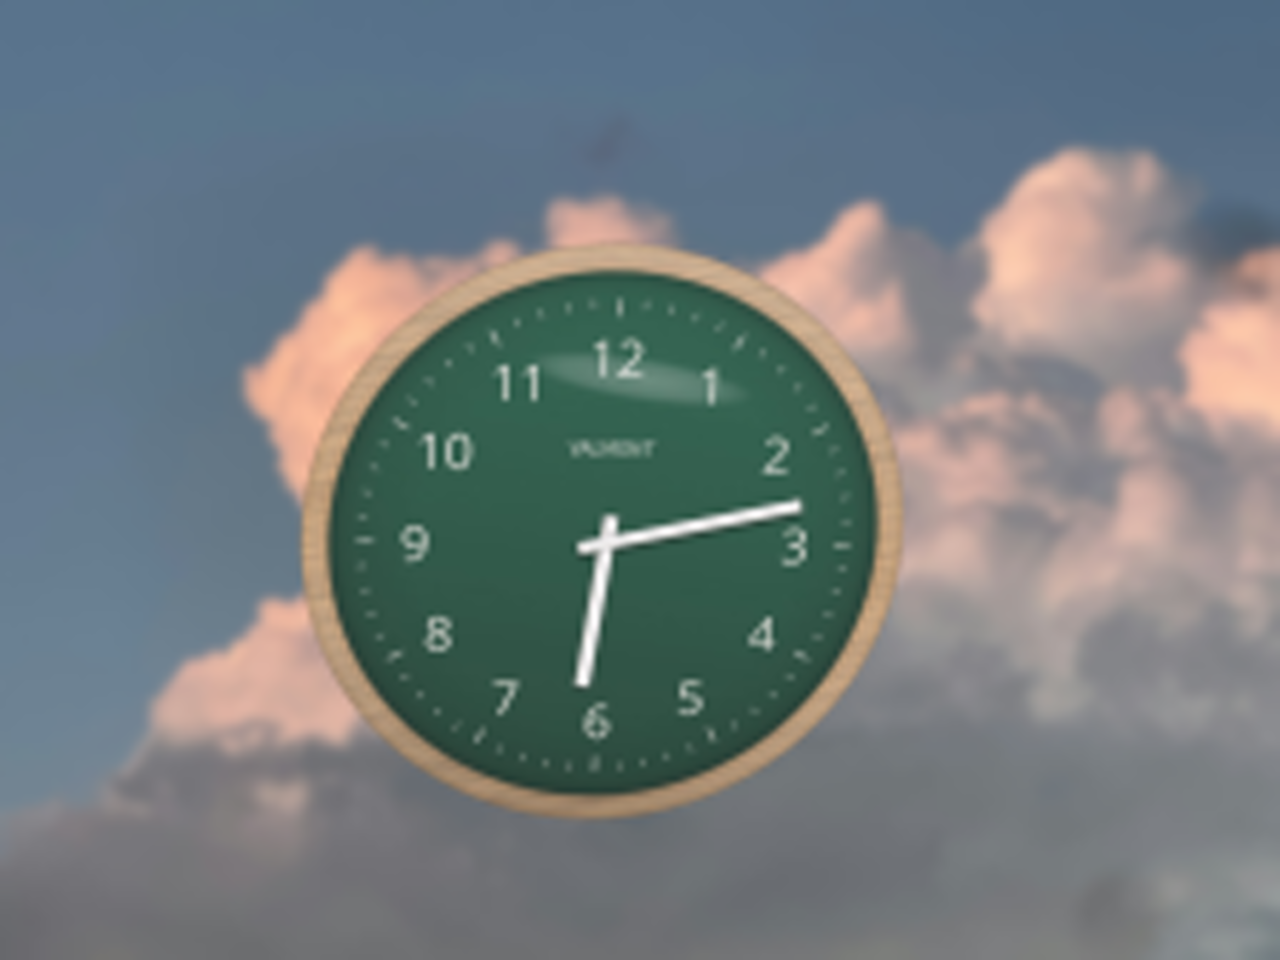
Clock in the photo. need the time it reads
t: 6:13
